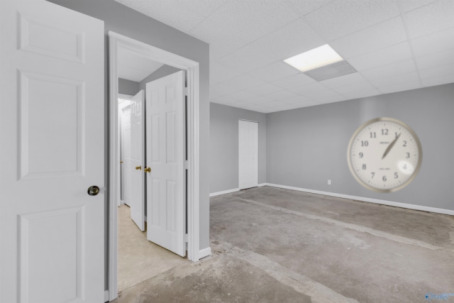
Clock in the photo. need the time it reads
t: 1:06
